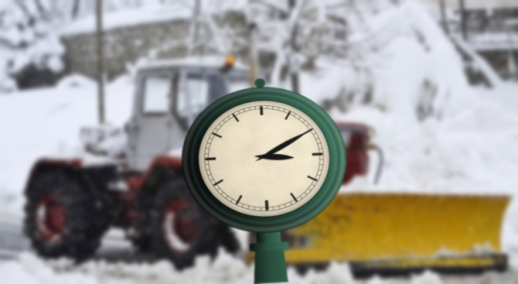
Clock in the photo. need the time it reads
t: 3:10
